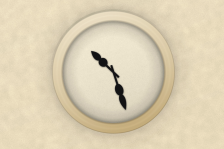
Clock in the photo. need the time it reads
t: 10:27
